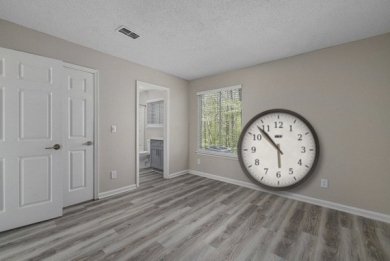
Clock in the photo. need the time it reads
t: 5:53
